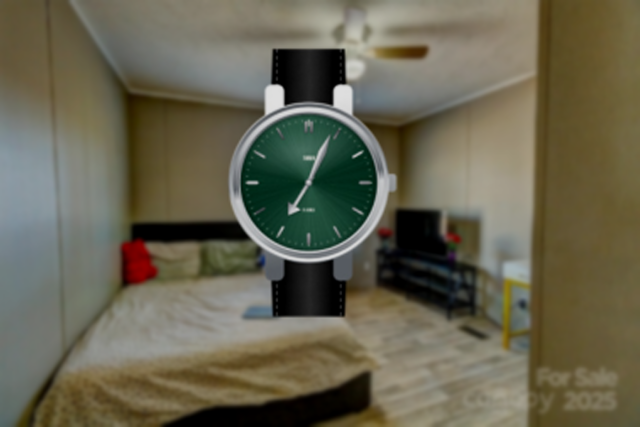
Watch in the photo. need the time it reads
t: 7:04
